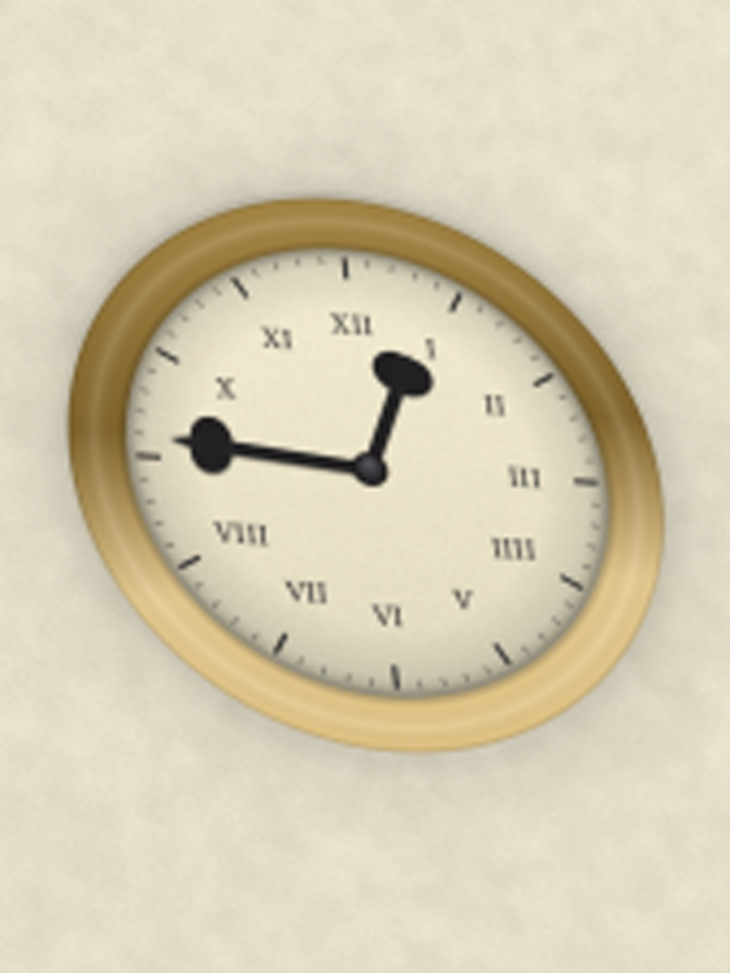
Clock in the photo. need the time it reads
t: 12:46
